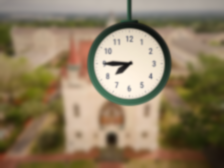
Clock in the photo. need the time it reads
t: 7:45
